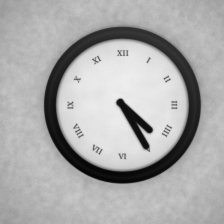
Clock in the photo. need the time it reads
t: 4:25
